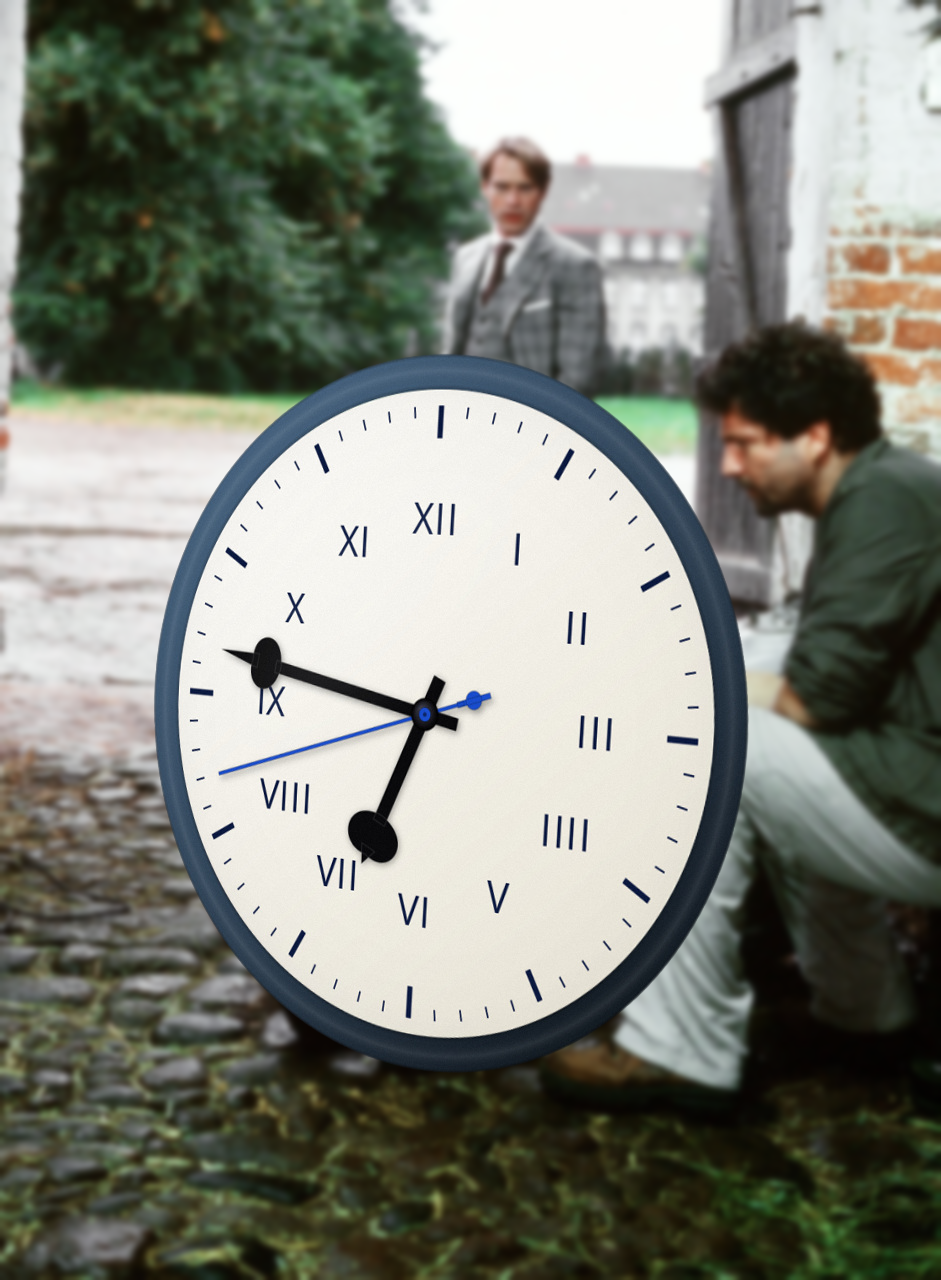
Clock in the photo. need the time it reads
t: 6:46:42
